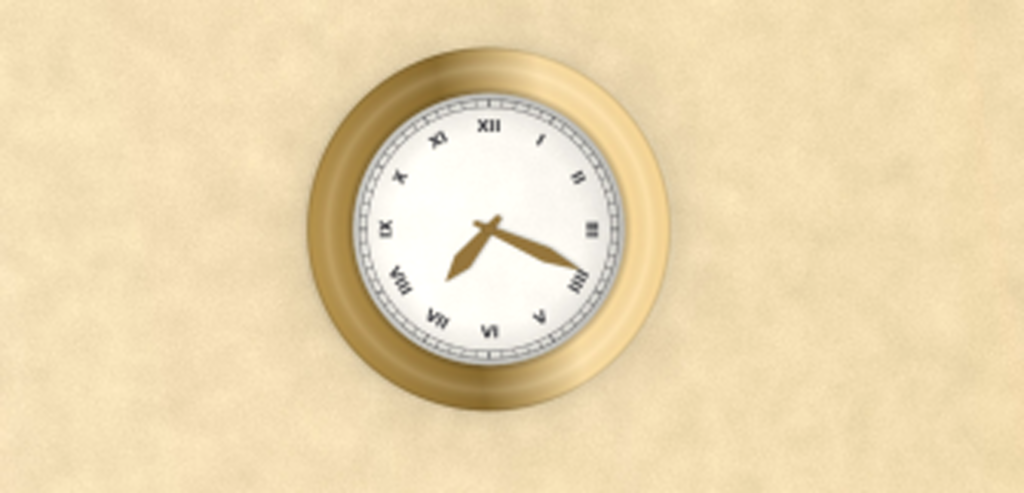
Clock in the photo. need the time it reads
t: 7:19
